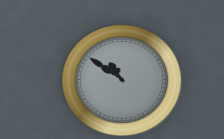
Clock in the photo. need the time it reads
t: 10:51
